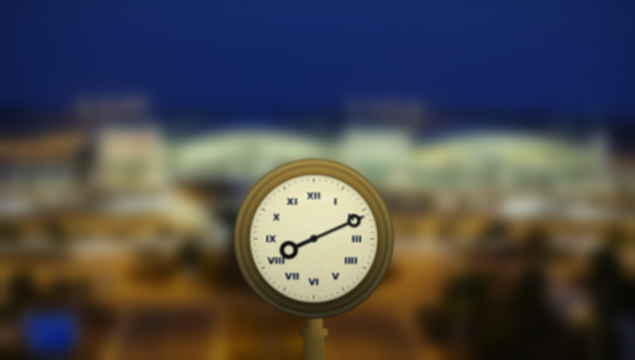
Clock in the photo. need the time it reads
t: 8:11
